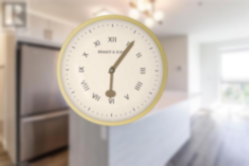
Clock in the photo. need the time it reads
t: 6:06
